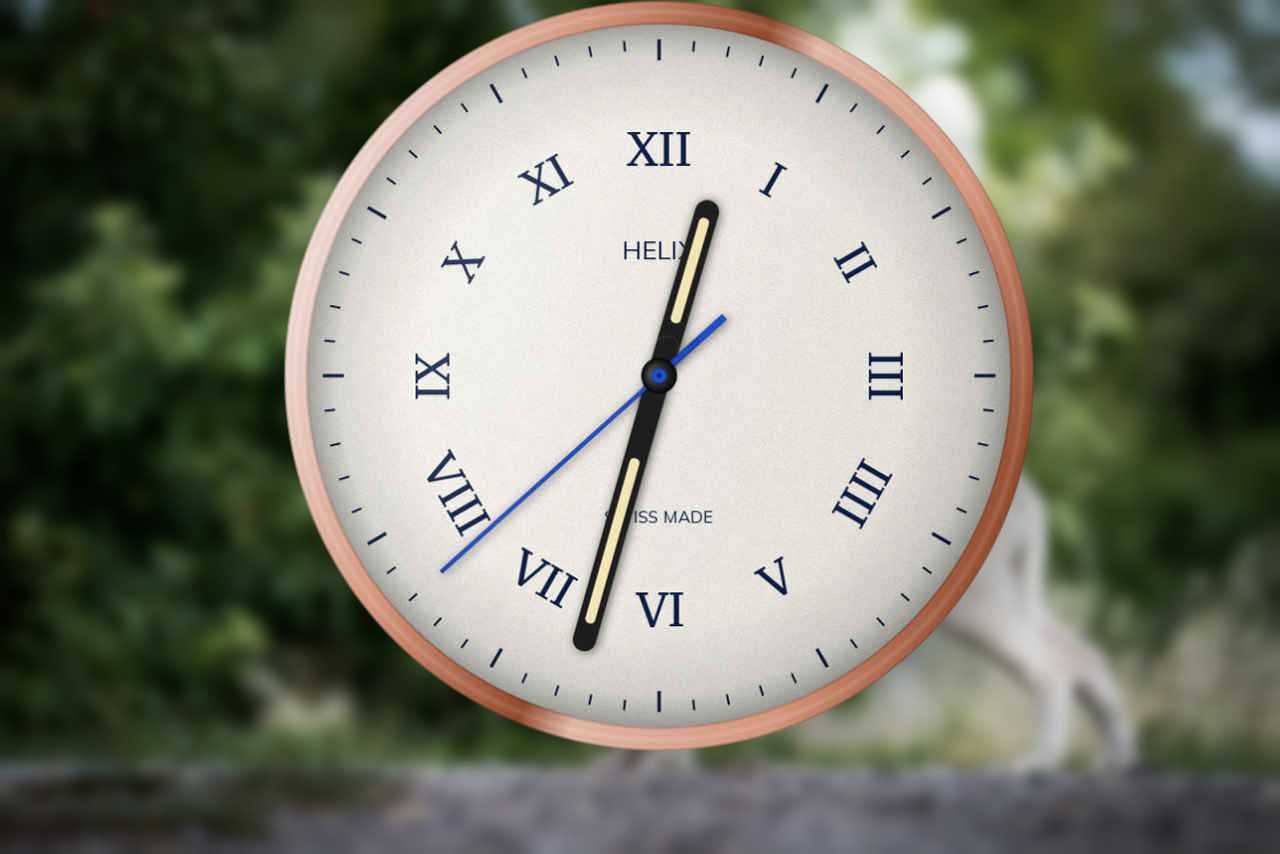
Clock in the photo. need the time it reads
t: 12:32:38
